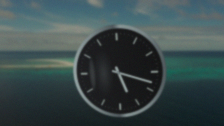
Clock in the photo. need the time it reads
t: 5:18
